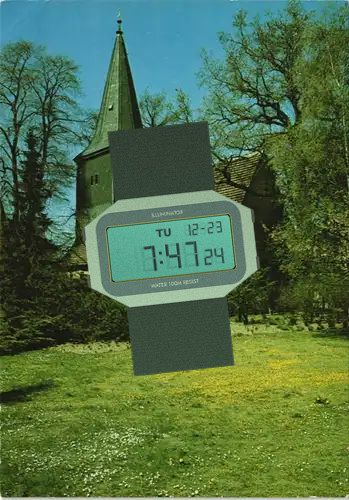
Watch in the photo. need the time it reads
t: 7:47:24
